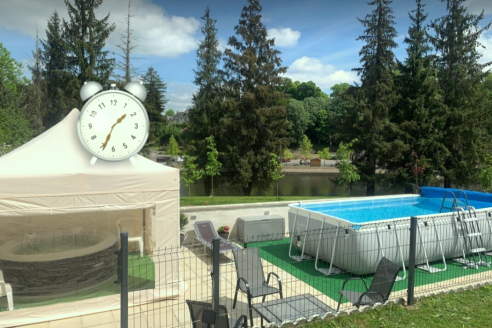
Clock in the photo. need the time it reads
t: 1:34
